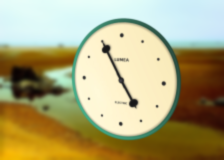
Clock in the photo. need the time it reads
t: 4:55
